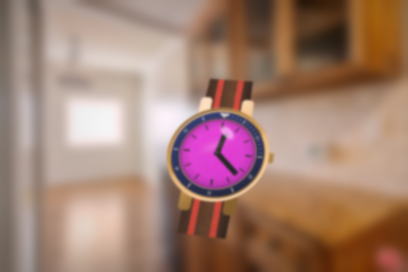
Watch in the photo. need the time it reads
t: 12:22
